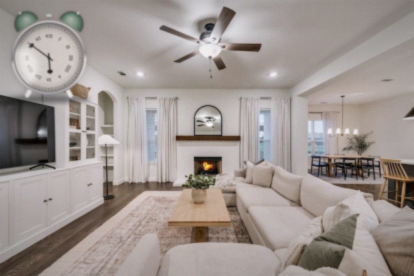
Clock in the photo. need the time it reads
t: 5:51
